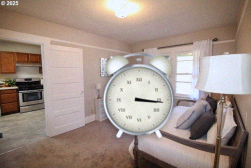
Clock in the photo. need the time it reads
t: 3:16
